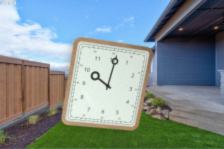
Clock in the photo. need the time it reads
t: 10:01
